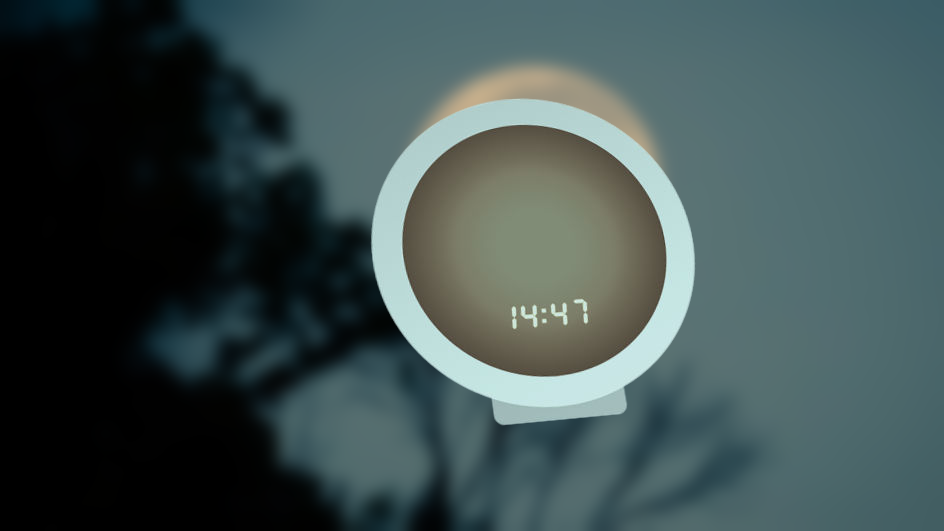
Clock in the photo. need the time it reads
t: 14:47
